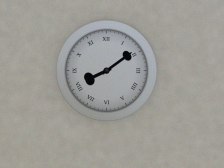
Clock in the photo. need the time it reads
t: 8:09
